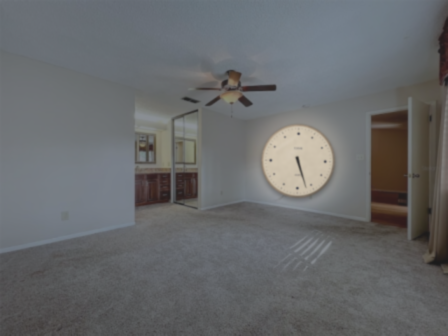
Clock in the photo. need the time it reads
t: 5:27
